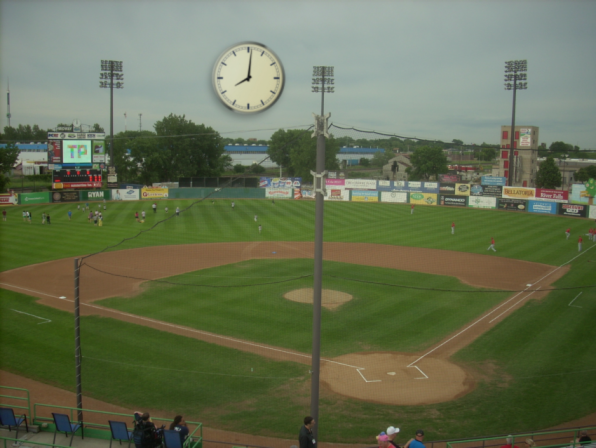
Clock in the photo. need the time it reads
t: 8:01
